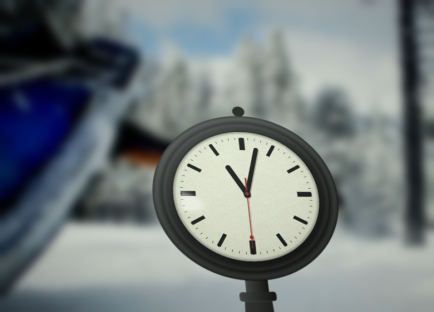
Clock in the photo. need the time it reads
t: 11:02:30
